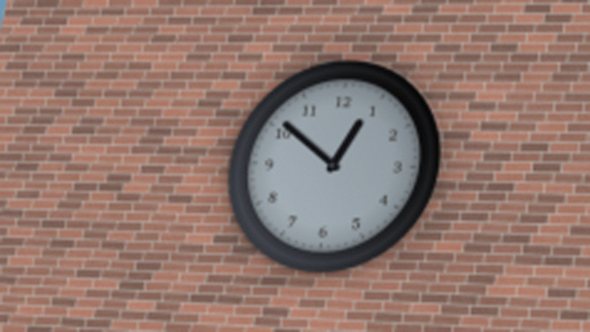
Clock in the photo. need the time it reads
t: 12:51
